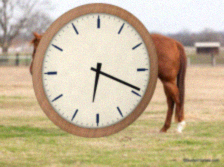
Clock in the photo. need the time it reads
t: 6:19
